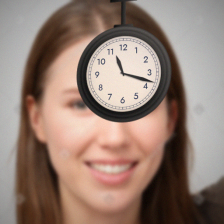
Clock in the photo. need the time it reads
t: 11:18
